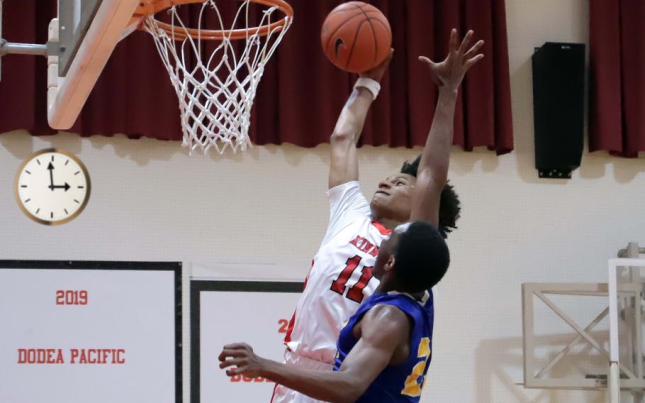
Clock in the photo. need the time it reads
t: 2:59
